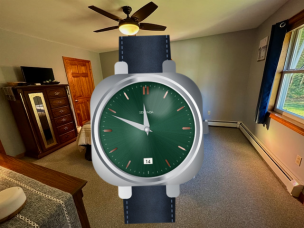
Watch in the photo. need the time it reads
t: 11:49
